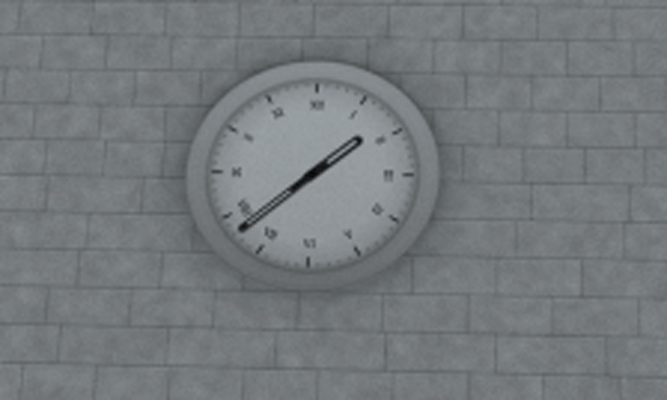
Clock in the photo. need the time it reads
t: 1:38
